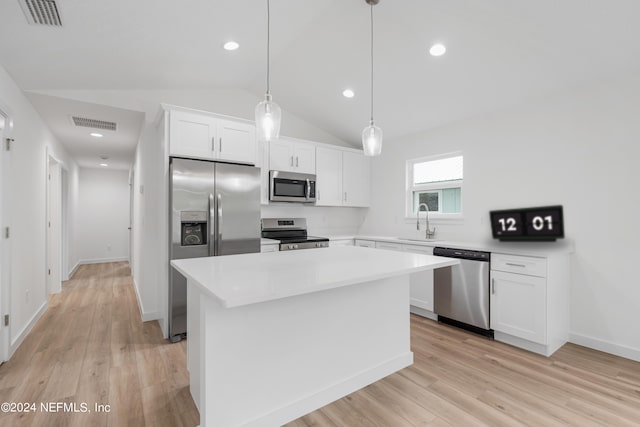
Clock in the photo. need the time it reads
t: 12:01
